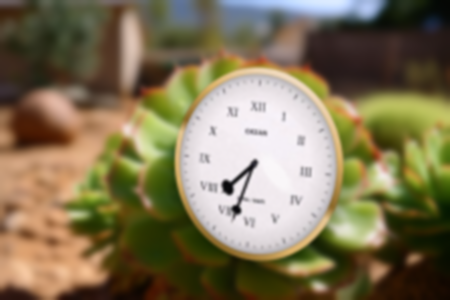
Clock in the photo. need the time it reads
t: 7:33
